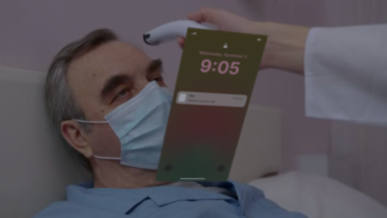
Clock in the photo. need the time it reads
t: 9:05
